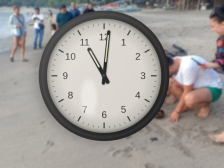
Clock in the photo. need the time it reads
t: 11:01
